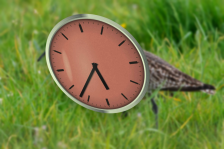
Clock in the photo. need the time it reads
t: 5:37
